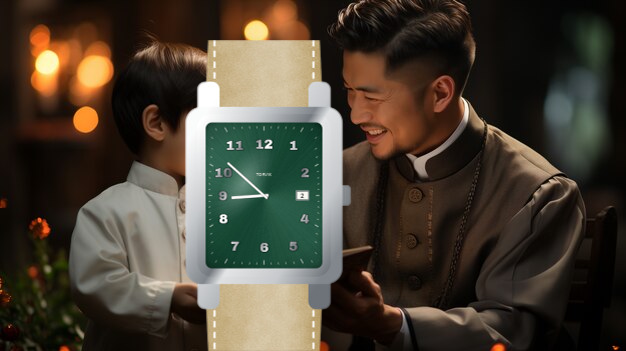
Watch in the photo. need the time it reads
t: 8:52
